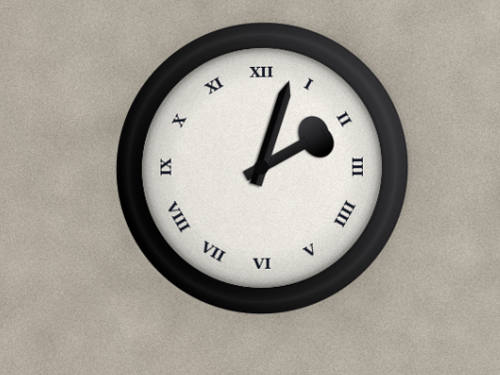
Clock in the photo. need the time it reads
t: 2:03
